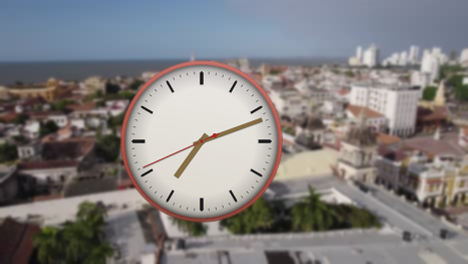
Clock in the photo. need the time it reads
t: 7:11:41
